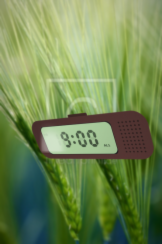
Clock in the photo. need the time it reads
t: 9:00
